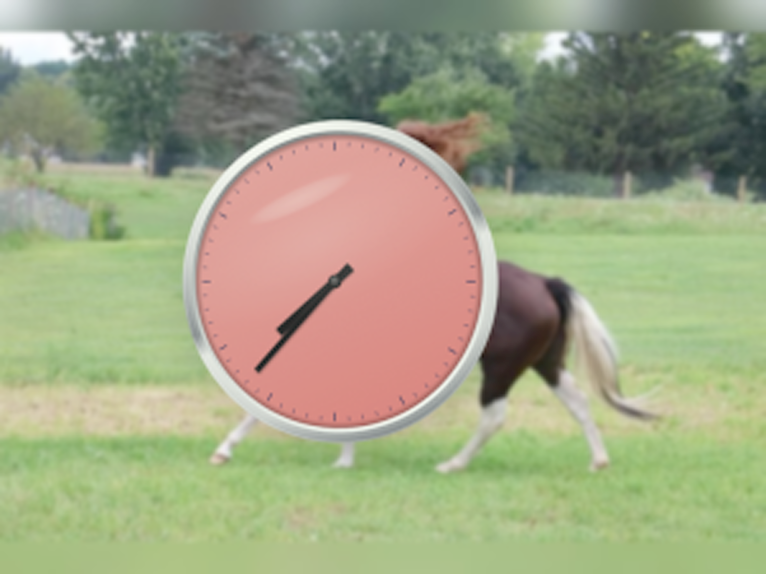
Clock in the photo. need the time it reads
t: 7:37
